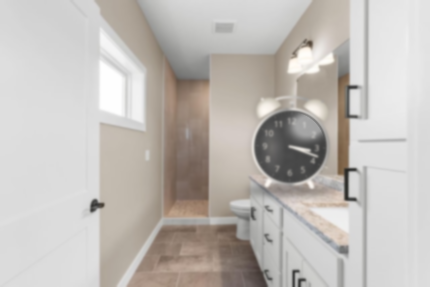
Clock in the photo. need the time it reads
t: 3:18
